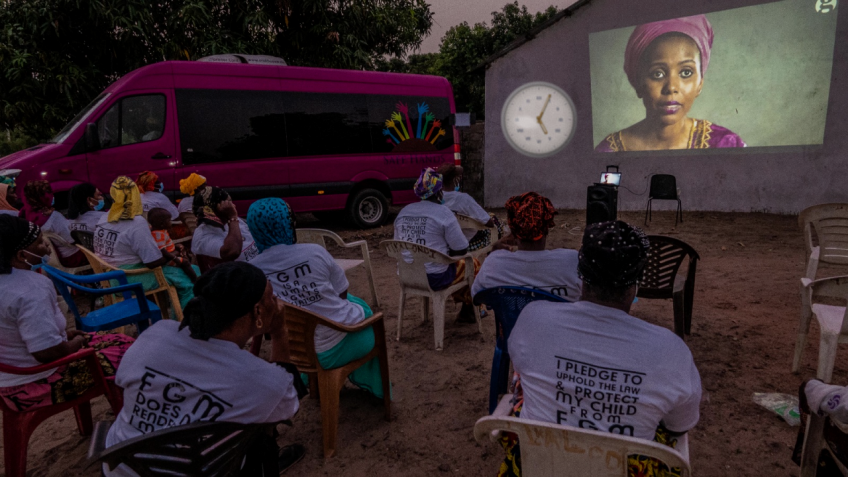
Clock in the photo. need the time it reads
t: 5:04
